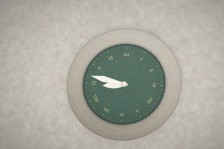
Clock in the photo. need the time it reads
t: 8:47
